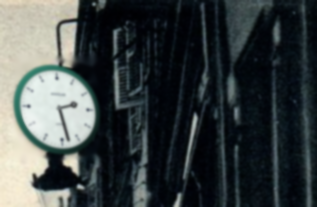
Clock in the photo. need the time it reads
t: 2:28
